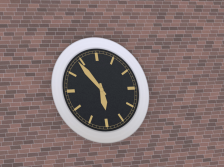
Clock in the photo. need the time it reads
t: 5:54
